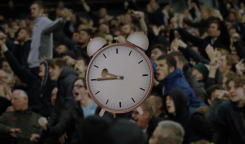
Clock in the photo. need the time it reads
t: 9:45
